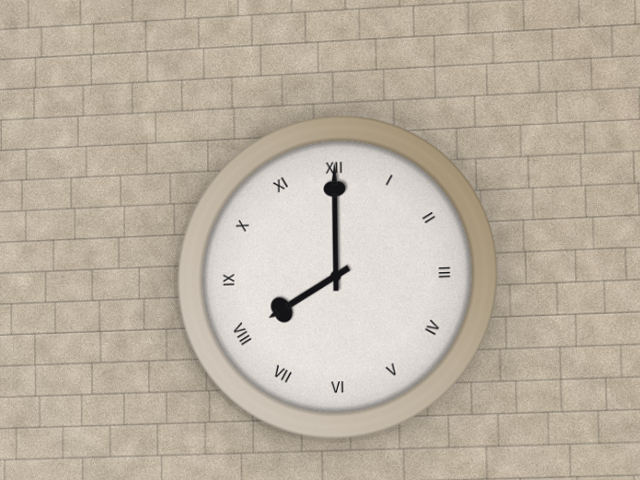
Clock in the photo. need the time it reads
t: 8:00
